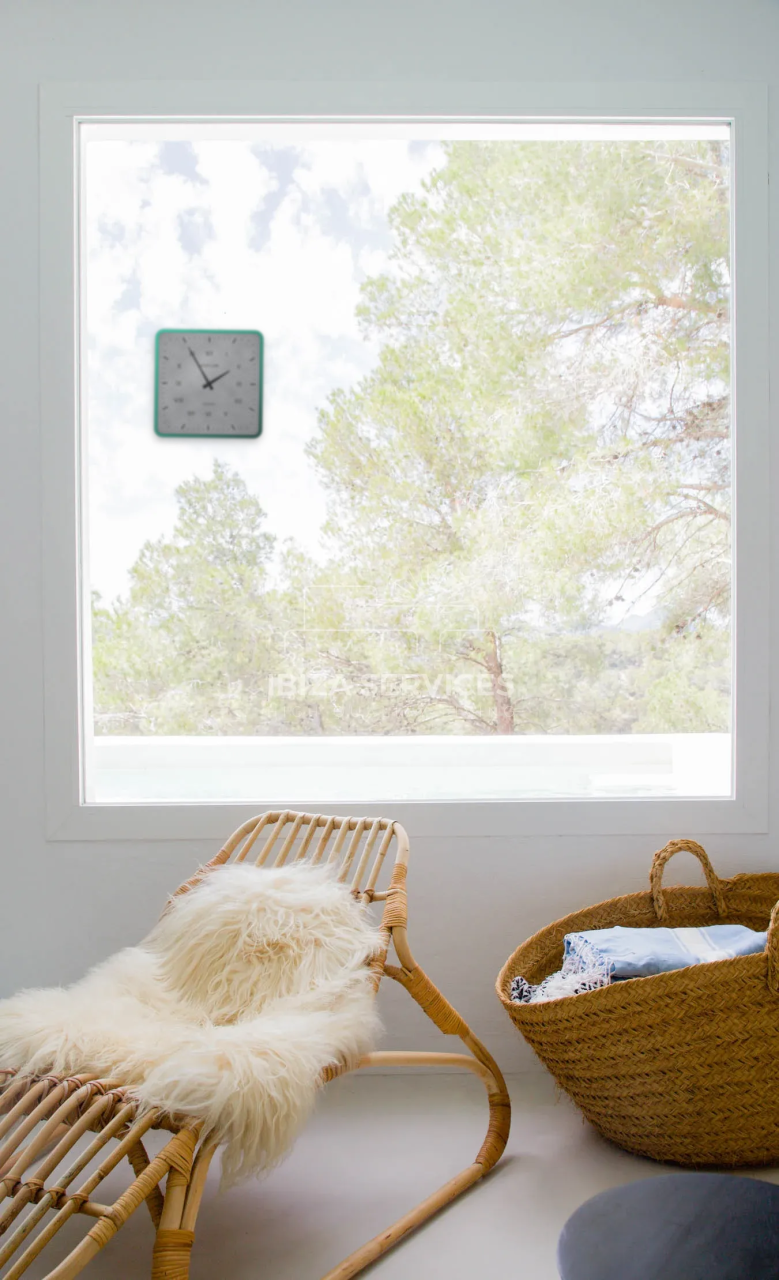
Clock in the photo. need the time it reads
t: 1:55
